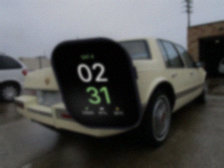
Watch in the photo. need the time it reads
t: 2:31
